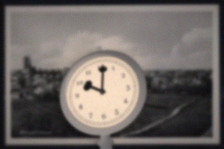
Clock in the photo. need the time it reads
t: 10:01
